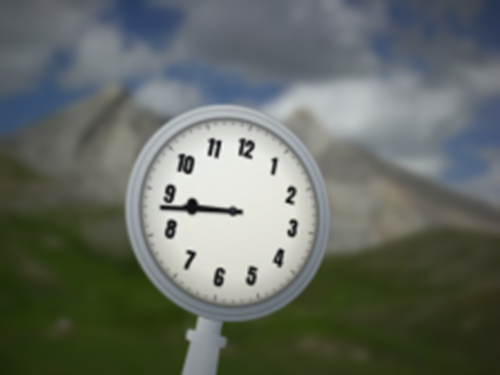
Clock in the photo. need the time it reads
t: 8:43
